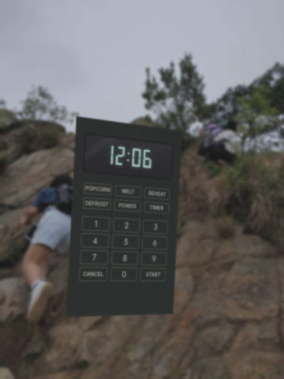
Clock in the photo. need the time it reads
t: 12:06
